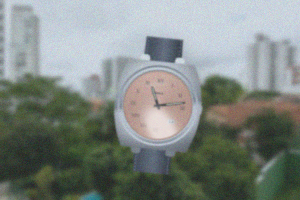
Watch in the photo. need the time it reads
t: 11:13
